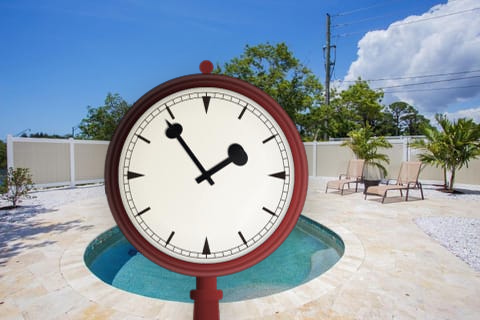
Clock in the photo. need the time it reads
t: 1:54
